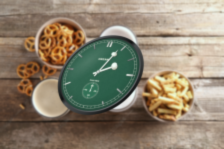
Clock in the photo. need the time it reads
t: 2:04
